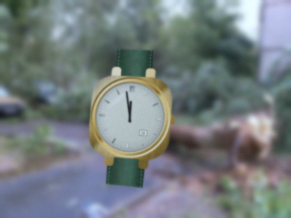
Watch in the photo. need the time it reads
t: 11:58
